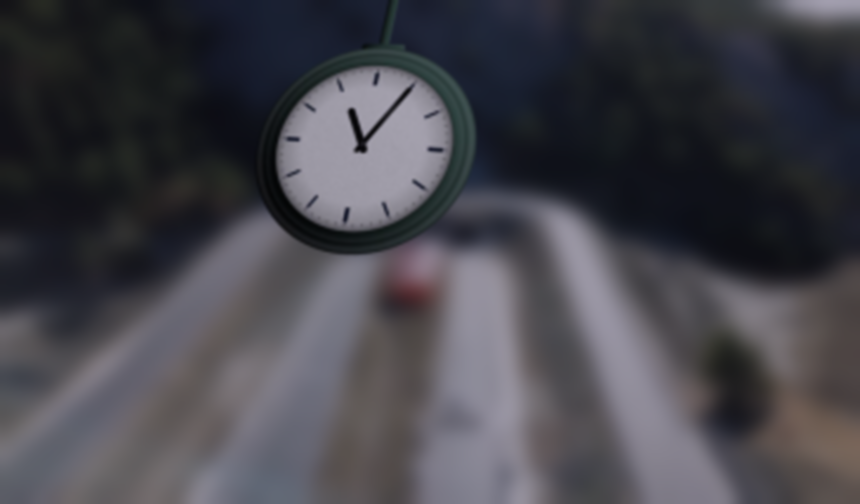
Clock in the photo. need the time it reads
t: 11:05
